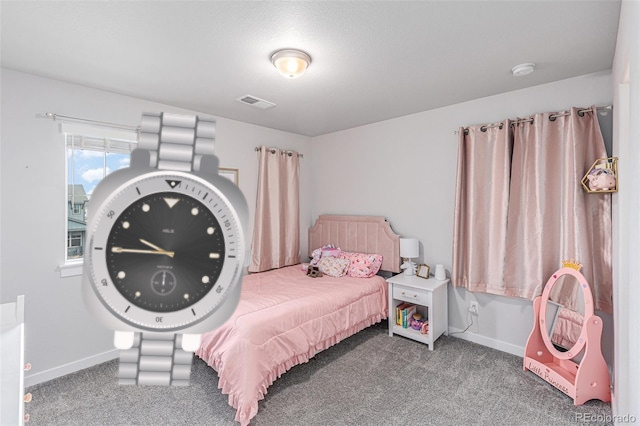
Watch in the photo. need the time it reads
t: 9:45
